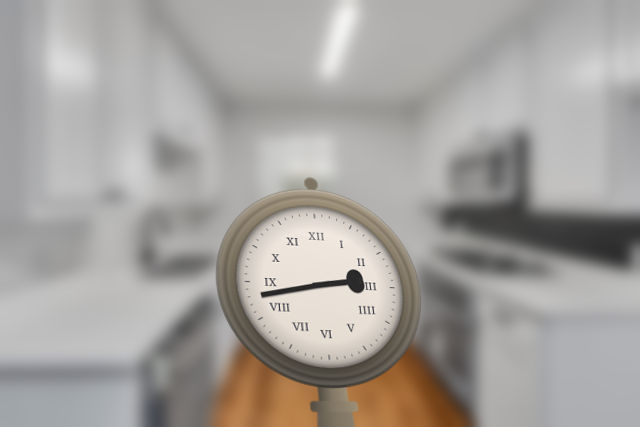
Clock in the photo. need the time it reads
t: 2:43
